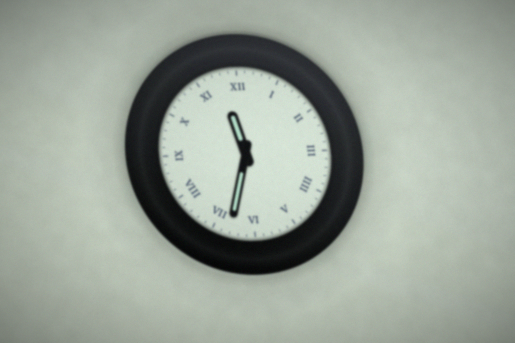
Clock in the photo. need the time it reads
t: 11:33
